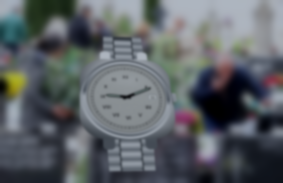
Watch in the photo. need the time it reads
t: 9:11
